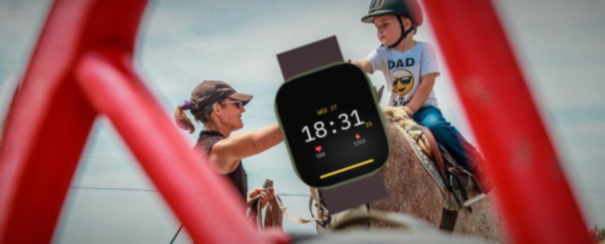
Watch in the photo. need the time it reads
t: 18:31
